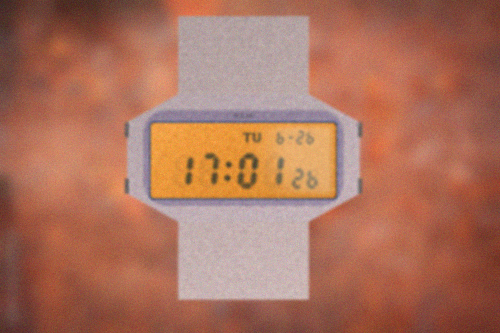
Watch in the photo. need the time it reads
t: 17:01:26
